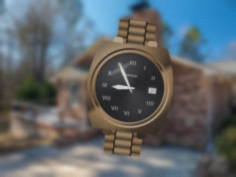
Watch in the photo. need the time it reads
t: 8:55
